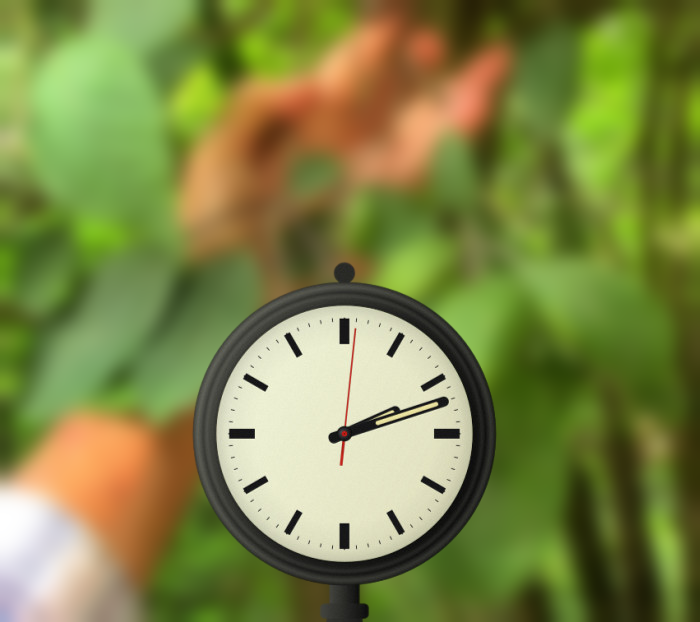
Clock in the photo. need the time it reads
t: 2:12:01
